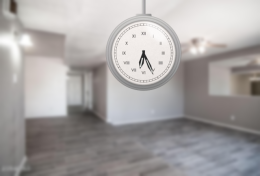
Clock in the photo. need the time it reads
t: 6:26
